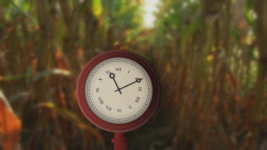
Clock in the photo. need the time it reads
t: 11:11
